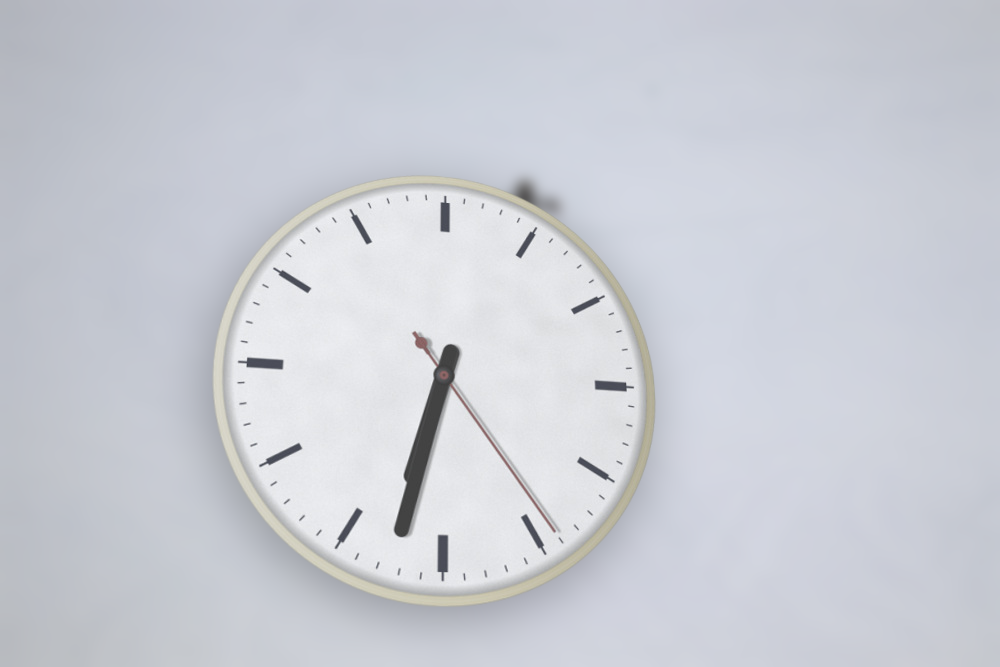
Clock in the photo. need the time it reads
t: 6:32:24
